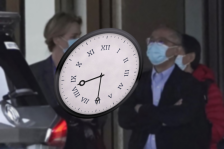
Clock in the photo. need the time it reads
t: 8:30
